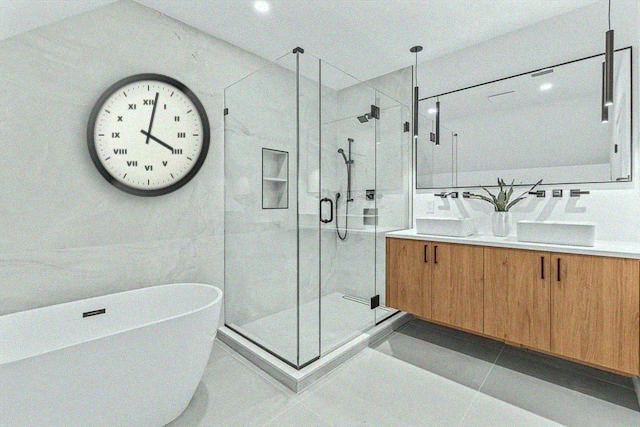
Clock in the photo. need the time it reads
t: 4:02
